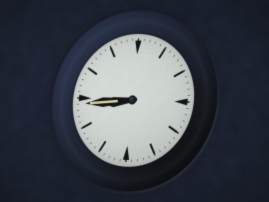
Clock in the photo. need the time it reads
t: 8:44
